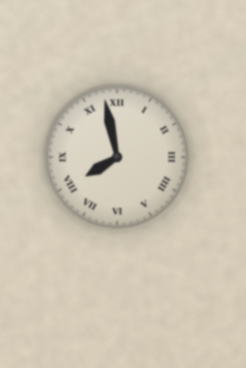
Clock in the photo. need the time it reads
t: 7:58
